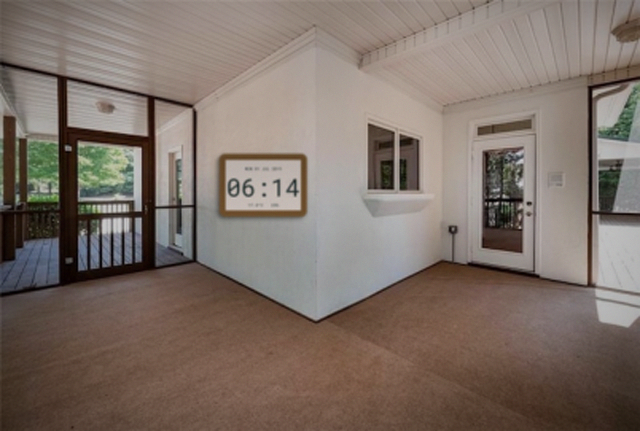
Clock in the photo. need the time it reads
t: 6:14
